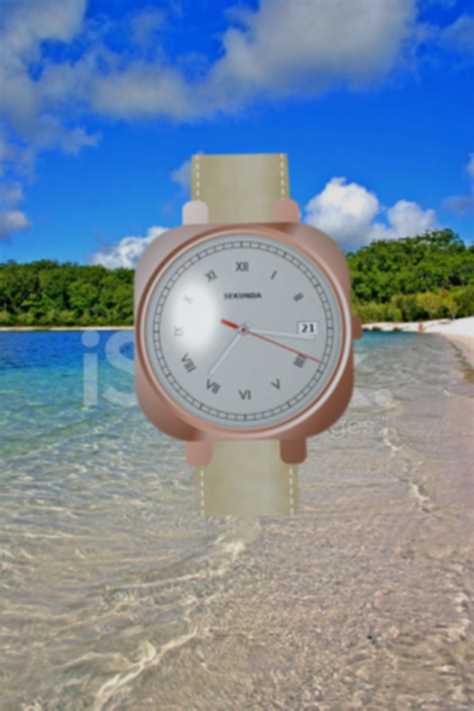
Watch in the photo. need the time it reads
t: 7:16:19
